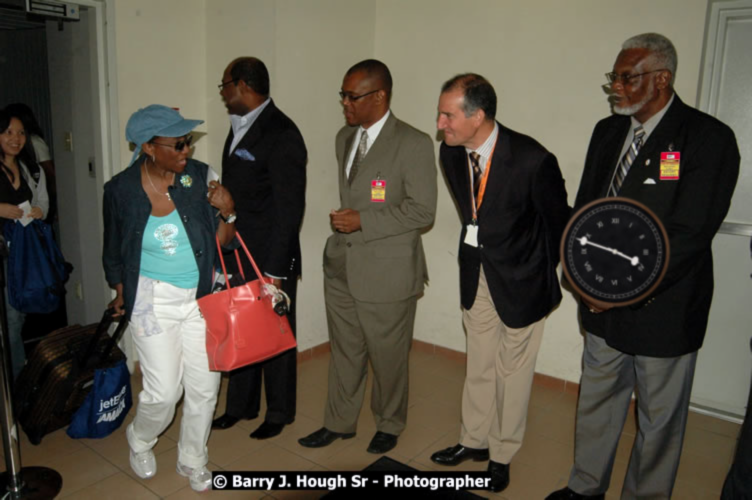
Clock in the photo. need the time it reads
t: 3:48
